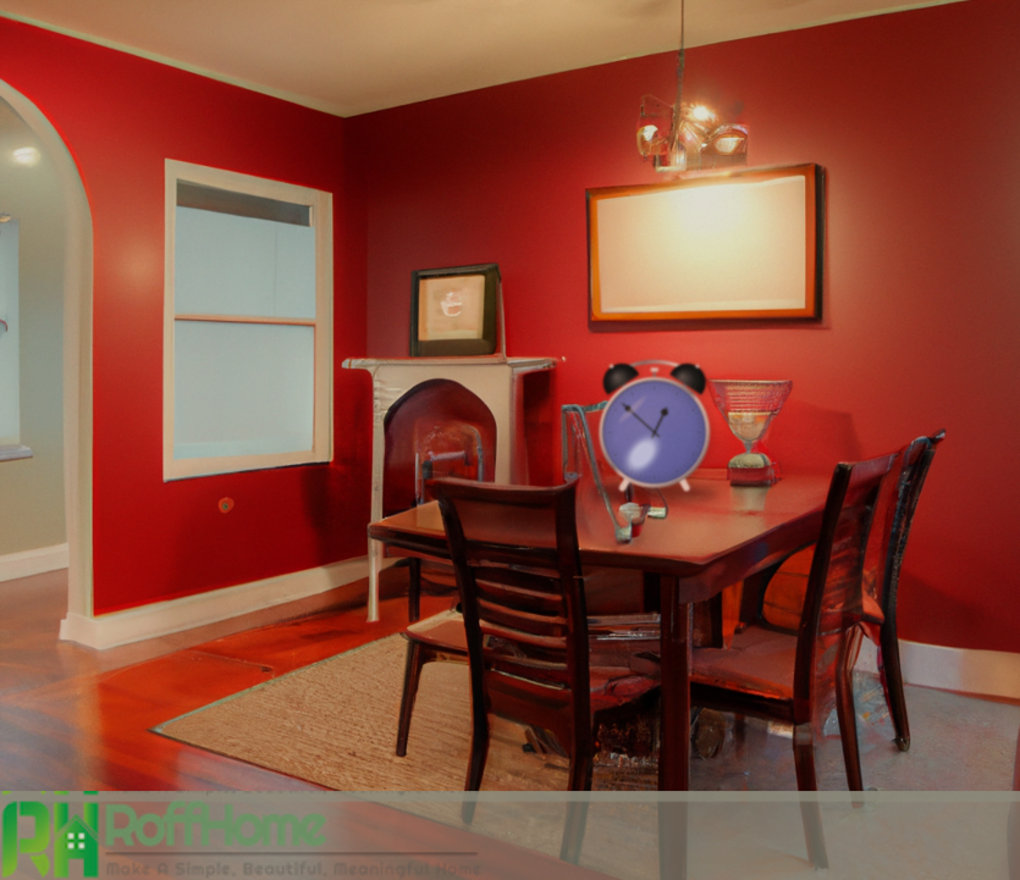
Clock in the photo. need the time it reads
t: 12:52
